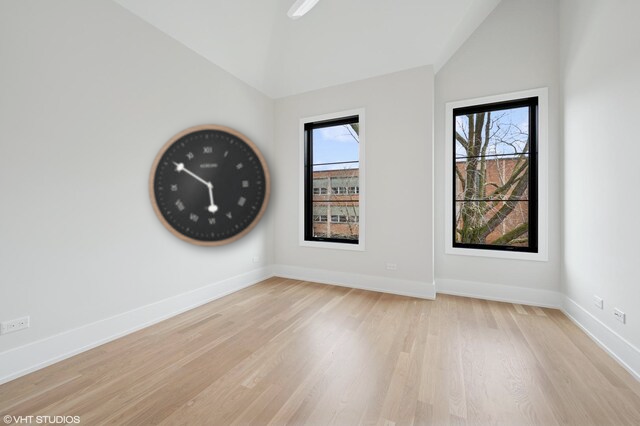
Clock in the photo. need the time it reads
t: 5:51
